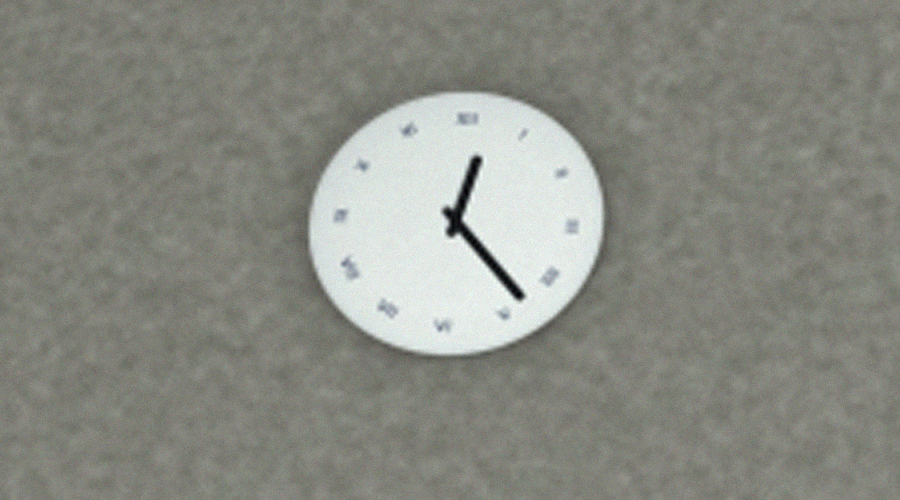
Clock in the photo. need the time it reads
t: 12:23
